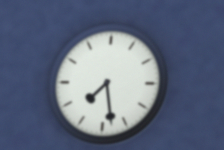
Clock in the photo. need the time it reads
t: 7:28
